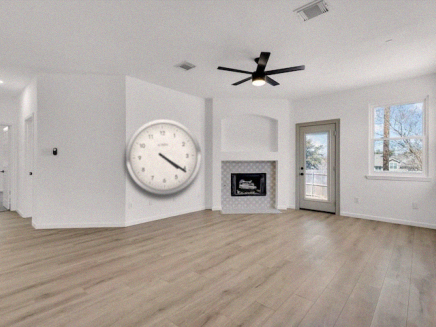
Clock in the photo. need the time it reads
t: 4:21
